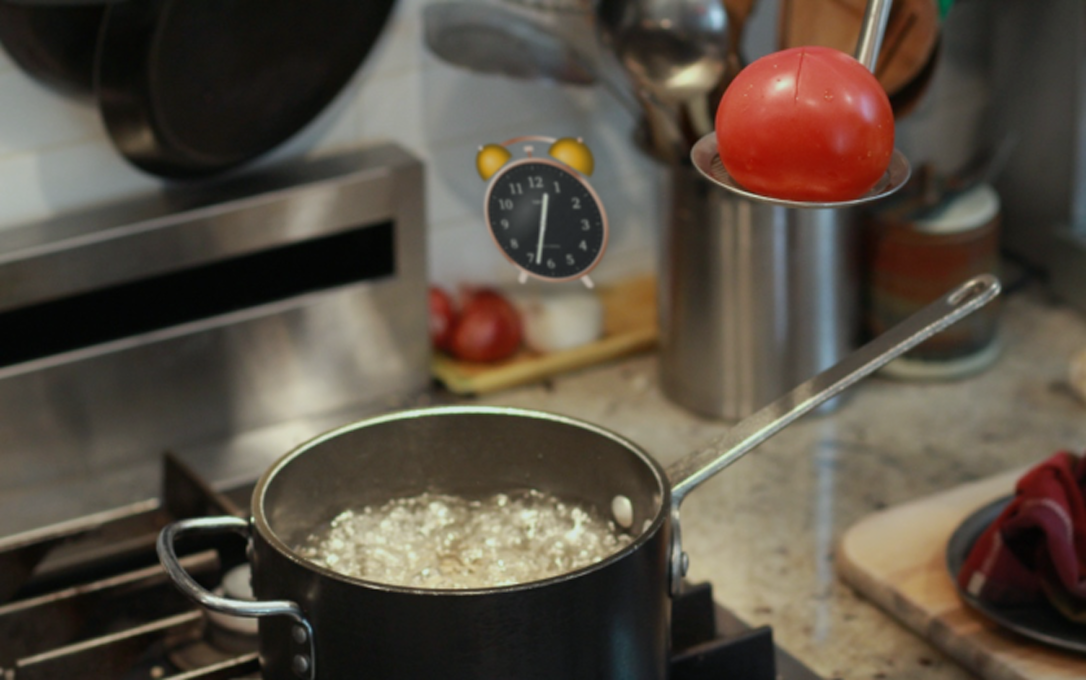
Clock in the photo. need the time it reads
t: 12:33
